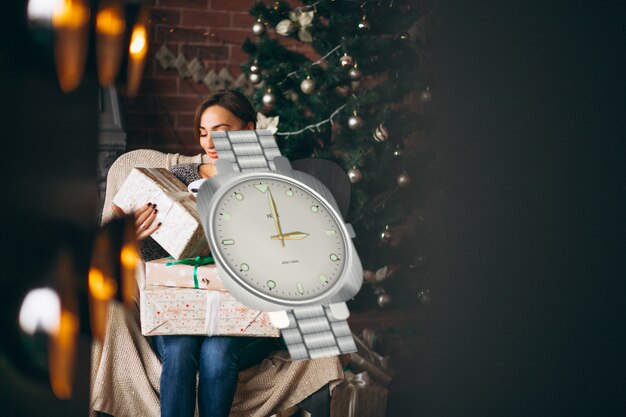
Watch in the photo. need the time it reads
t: 3:01
